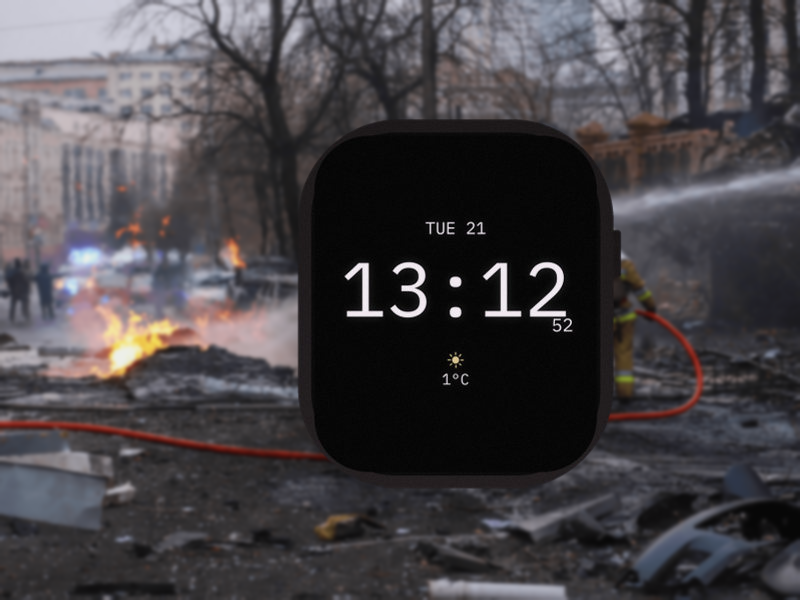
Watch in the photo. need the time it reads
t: 13:12:52
